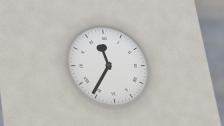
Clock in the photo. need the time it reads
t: 11:36
